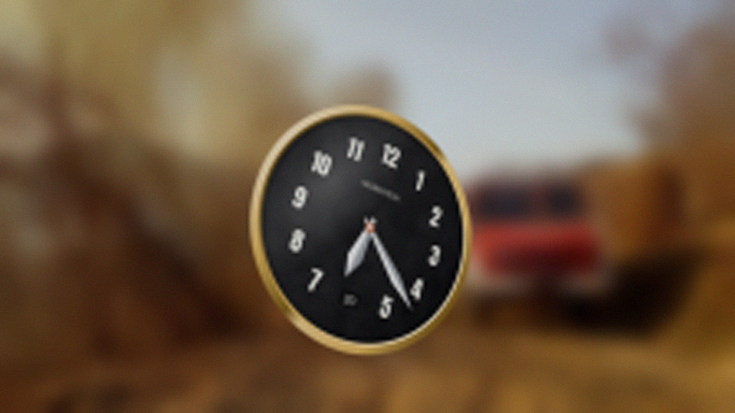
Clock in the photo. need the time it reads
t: 6:22
